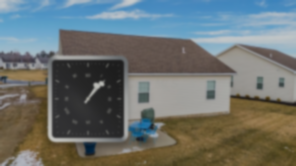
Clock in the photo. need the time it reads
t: 1:07
